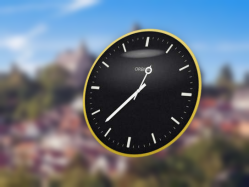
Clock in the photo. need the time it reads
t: 12:37
